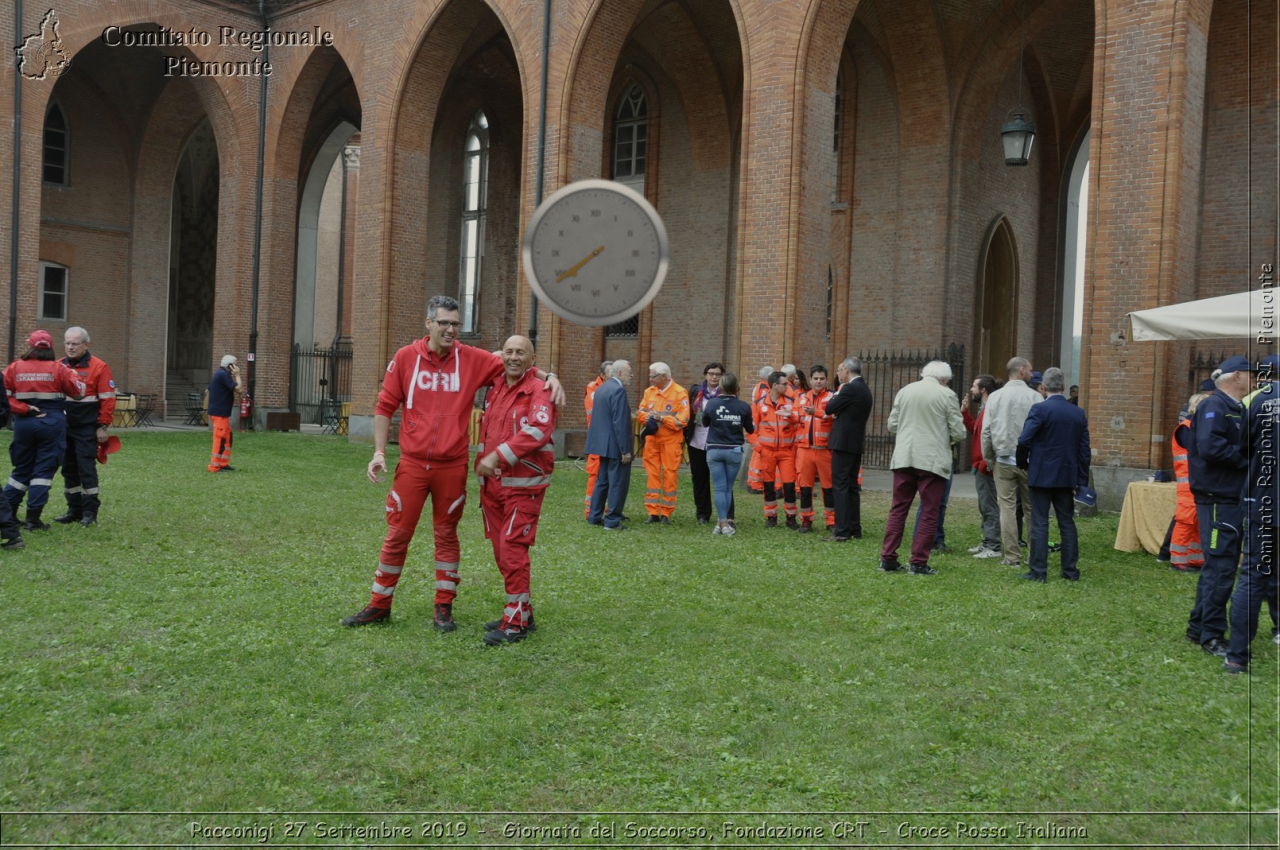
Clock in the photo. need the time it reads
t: 7:39
